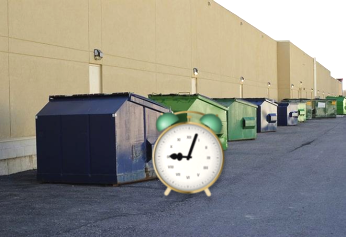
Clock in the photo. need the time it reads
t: 9:03
